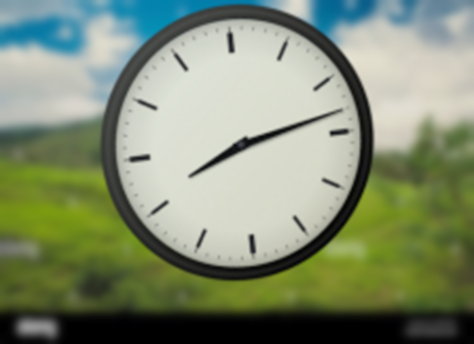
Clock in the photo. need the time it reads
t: 8:13
